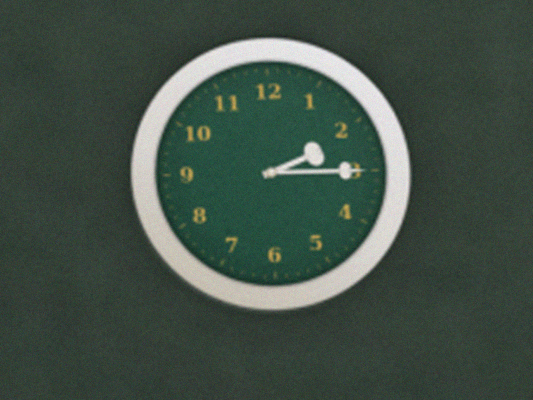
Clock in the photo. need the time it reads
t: 2:15
